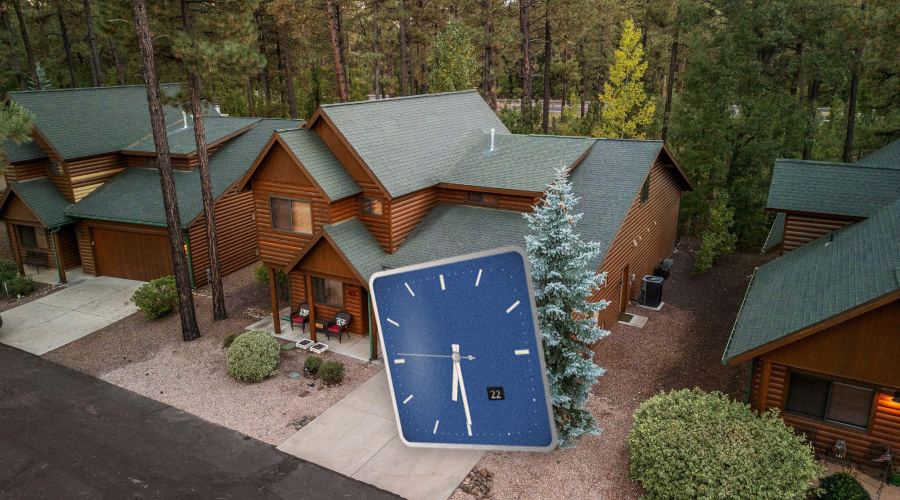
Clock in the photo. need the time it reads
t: 6:29:46
